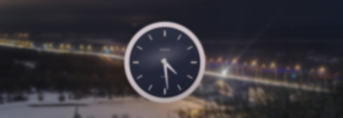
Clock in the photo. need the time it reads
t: 4:29
